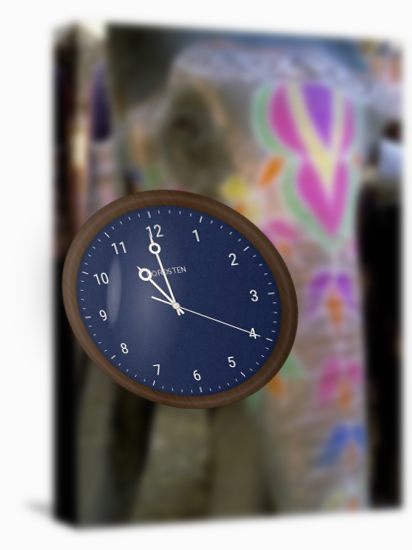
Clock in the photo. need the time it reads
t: 10:59:20
